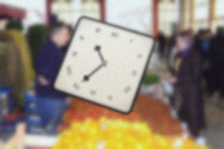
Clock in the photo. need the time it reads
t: 10:35
